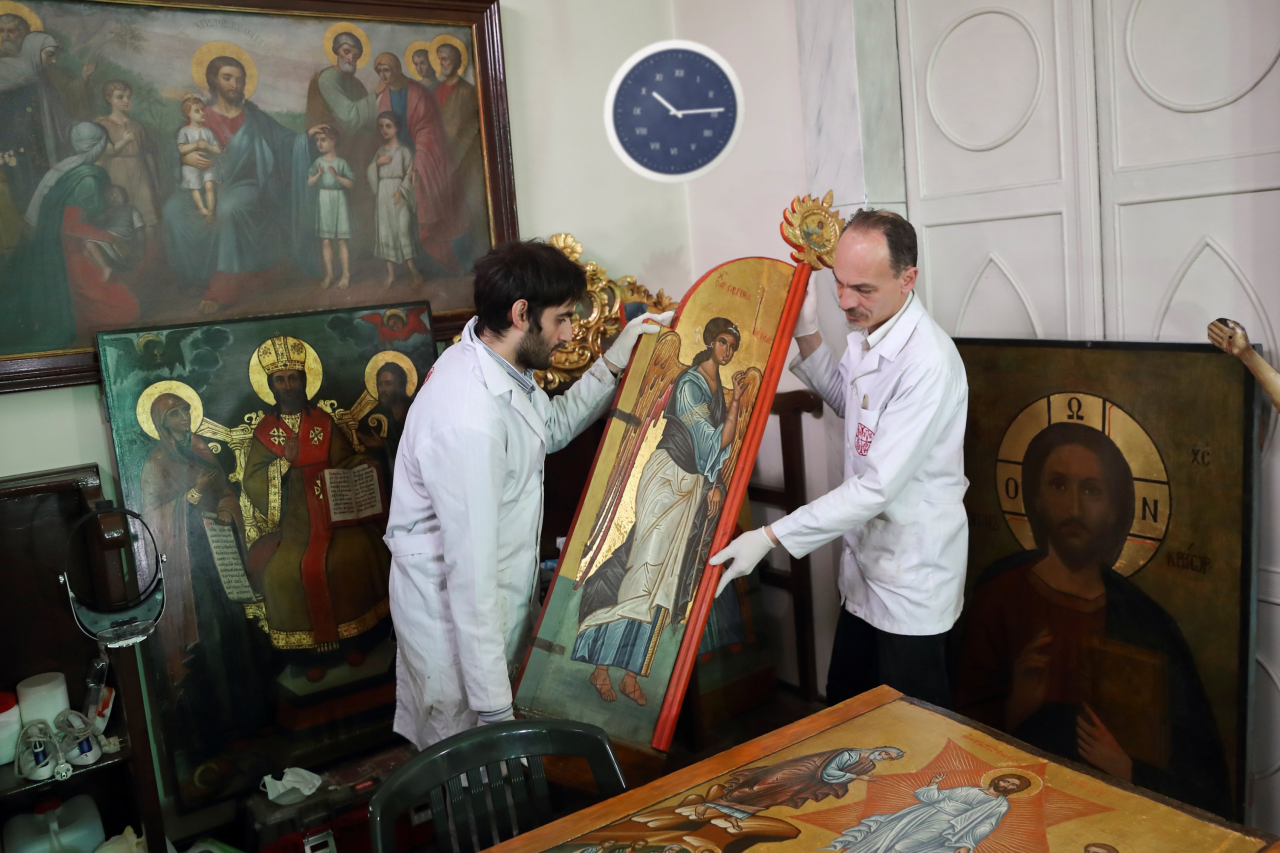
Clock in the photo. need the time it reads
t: 10:14
